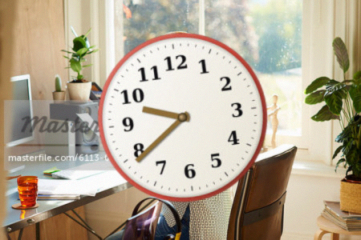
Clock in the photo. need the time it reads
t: 9:39
